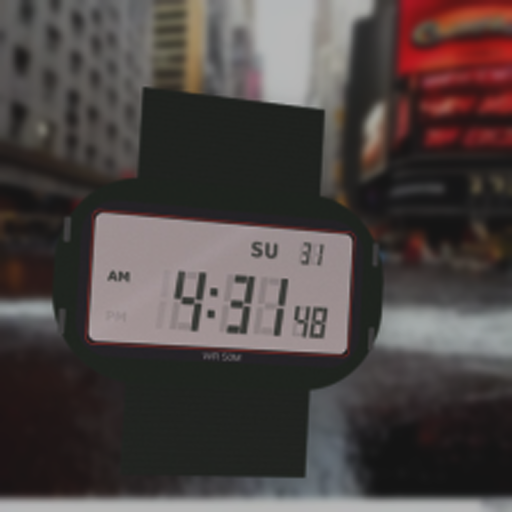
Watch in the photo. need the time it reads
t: 4:31:48
